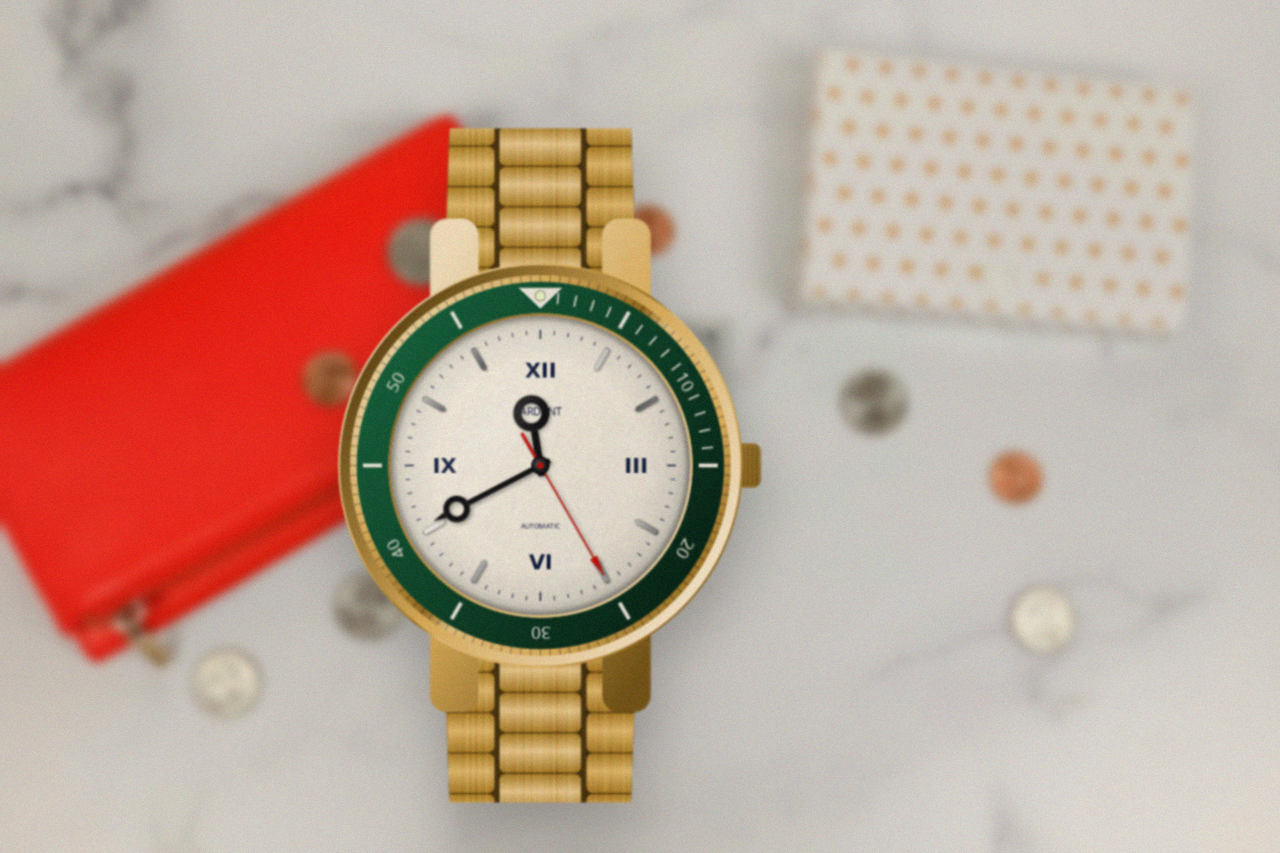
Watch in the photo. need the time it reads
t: 11:40:25
